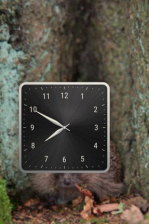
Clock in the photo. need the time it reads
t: 7:50
